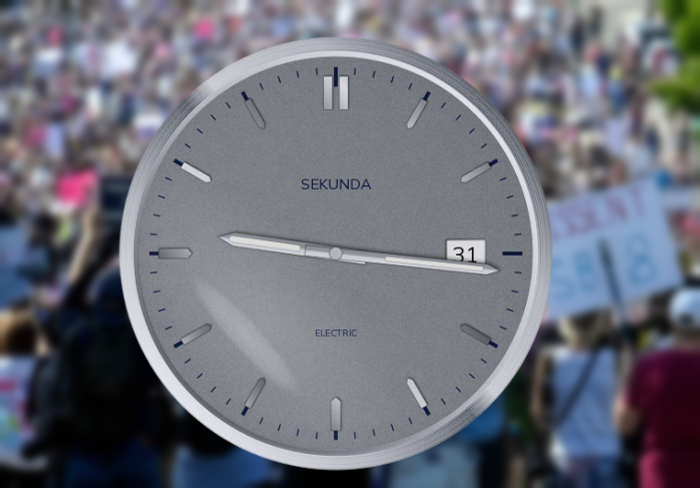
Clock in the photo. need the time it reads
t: 9:16
